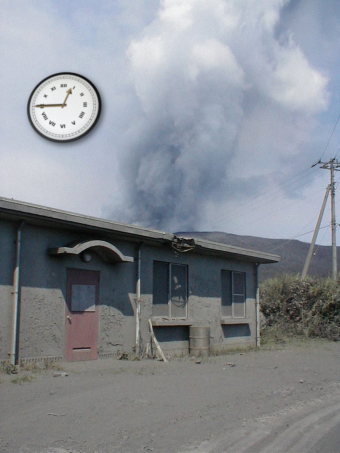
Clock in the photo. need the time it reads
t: 12:45
